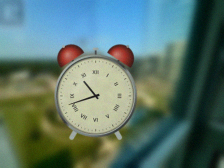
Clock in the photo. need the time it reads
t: 10:42
